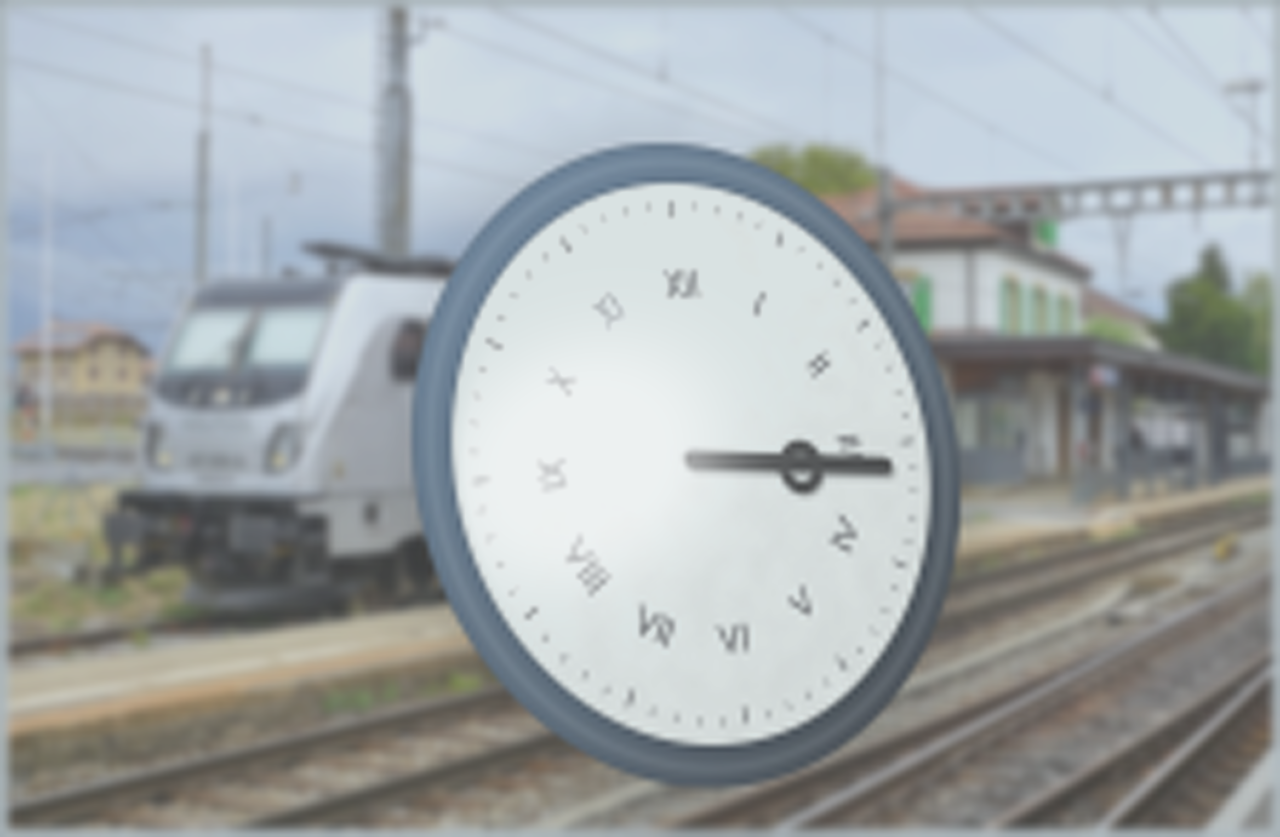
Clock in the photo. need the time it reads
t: 3:16
